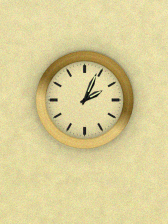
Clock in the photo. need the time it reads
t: 2:04
